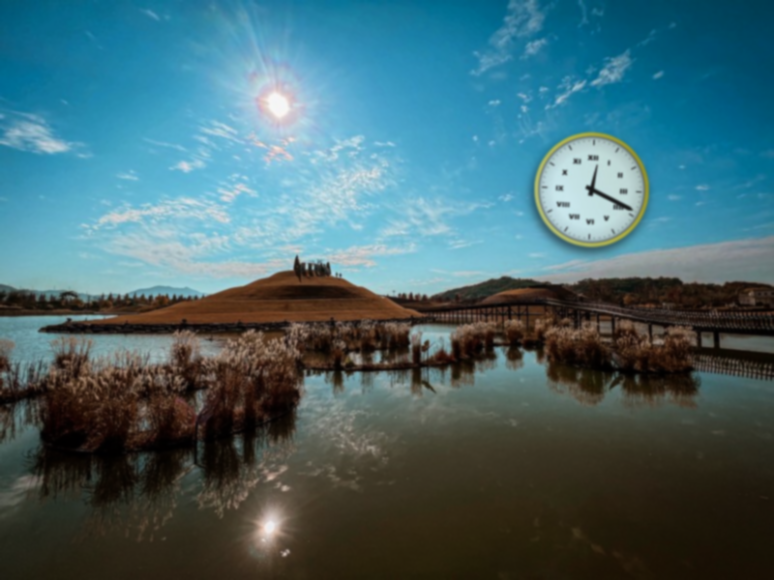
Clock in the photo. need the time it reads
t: 12:19
